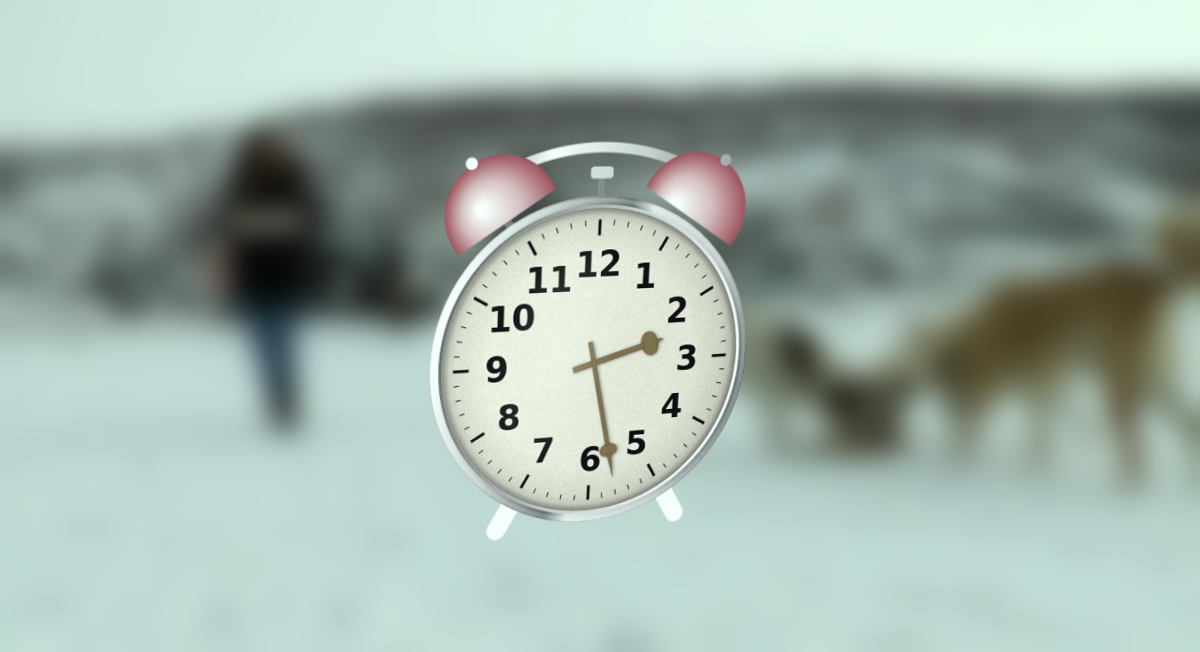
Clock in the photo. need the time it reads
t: 2:28
